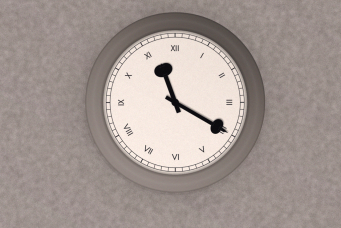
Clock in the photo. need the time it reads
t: 11:20
